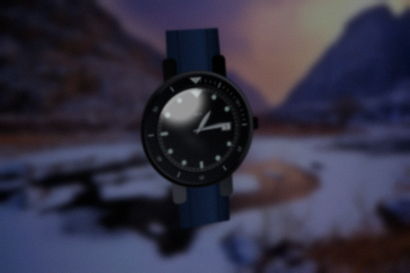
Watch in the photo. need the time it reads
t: 1:14
